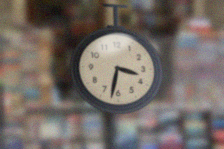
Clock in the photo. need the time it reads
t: 3:32
